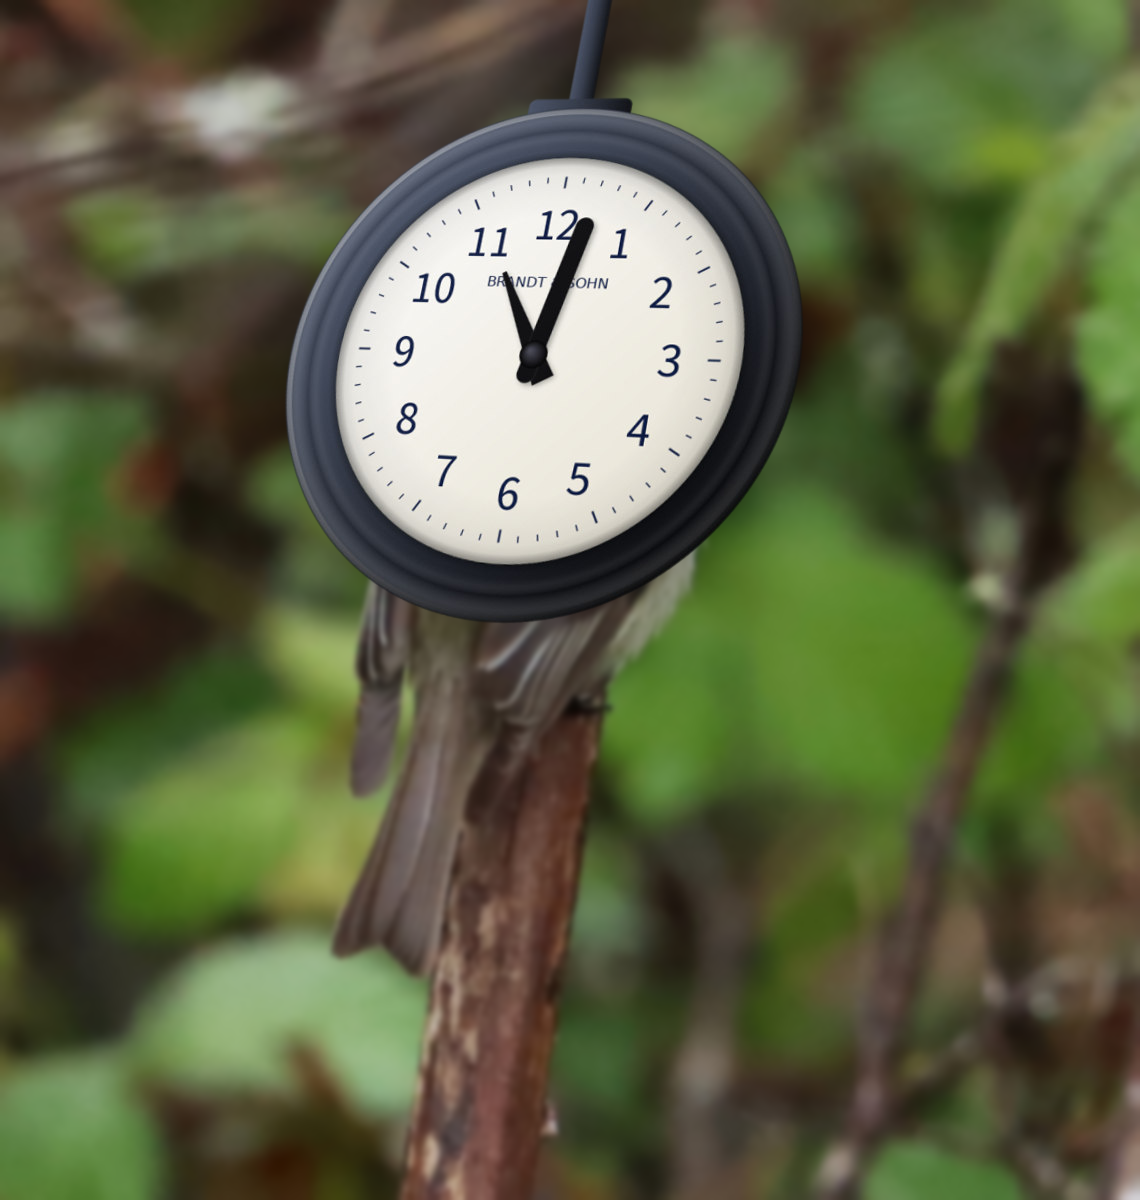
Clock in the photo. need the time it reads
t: 11:02
